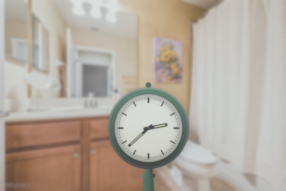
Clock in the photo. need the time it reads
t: 2:38
